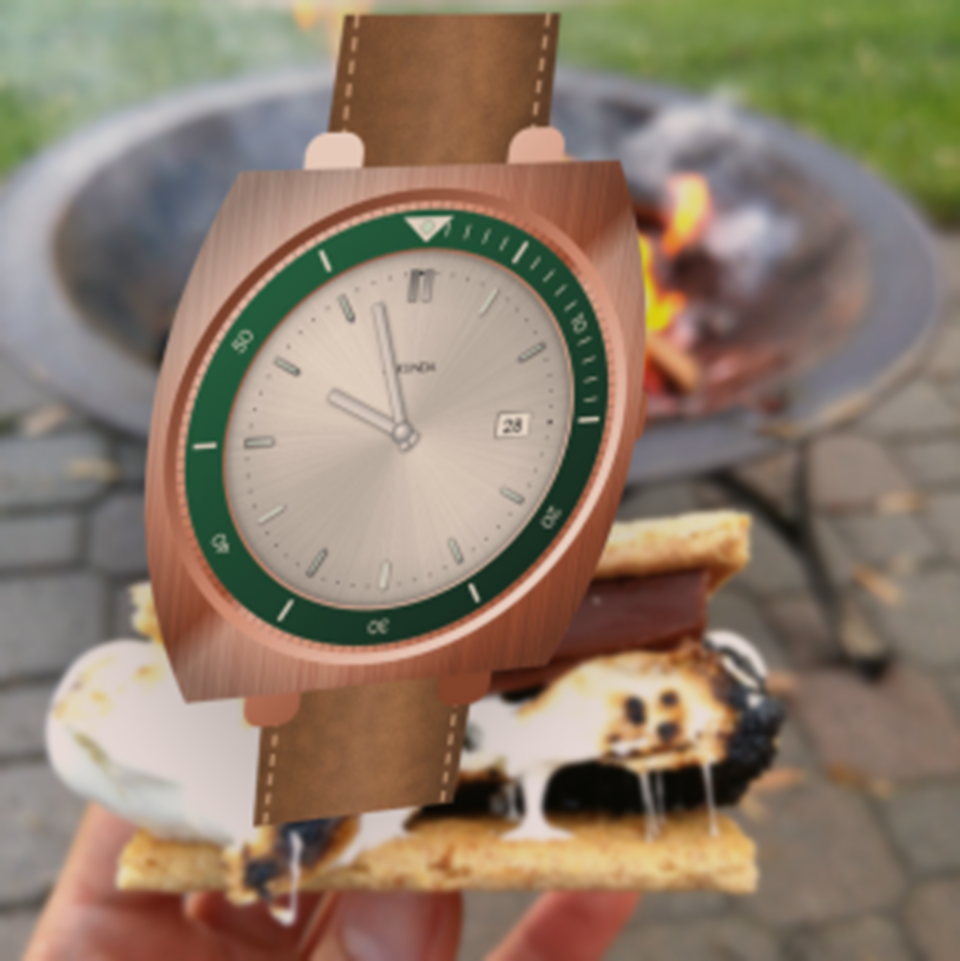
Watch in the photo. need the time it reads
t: 9:57
